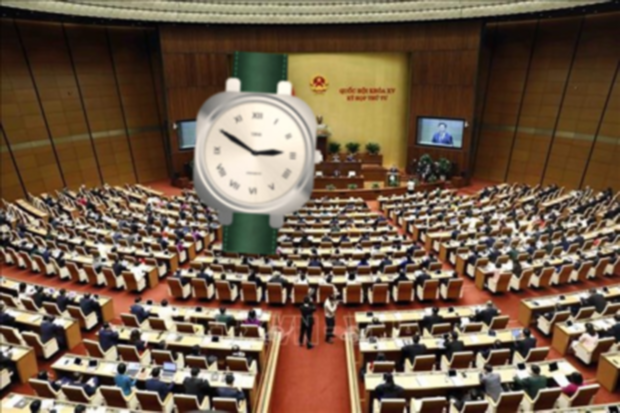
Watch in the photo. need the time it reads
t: 2:50
